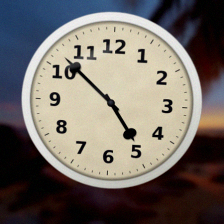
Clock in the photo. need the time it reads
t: 4:52
